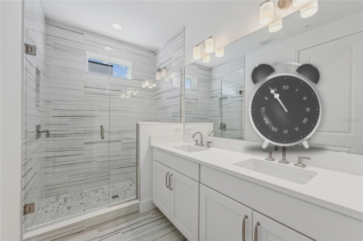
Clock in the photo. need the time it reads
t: 10:54
